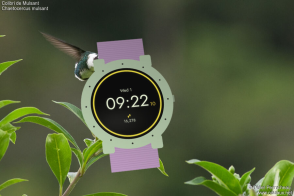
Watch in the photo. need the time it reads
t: 9:22
